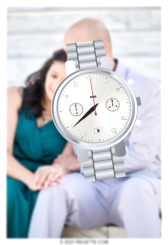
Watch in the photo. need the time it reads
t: 7:39
